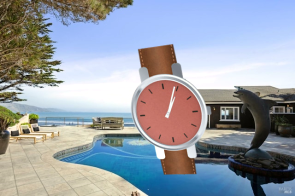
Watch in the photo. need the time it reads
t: 1:04
